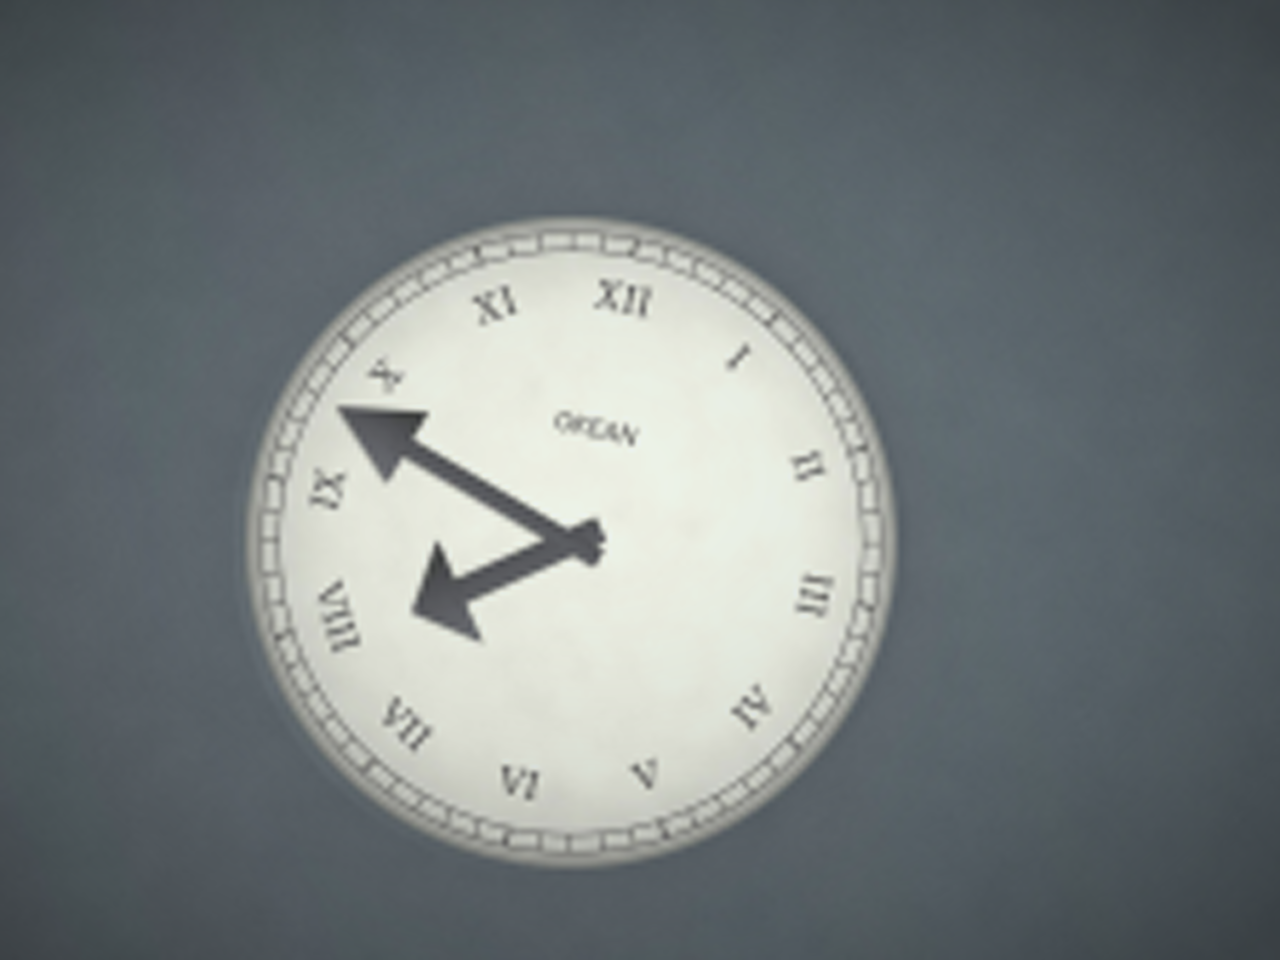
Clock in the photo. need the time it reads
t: 7:48
